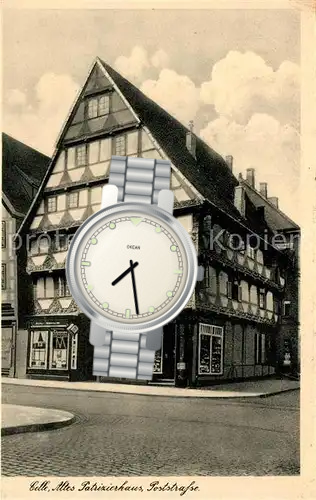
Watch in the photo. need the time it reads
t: 7:28
